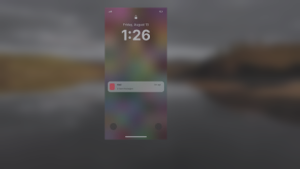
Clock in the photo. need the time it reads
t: 1:26
